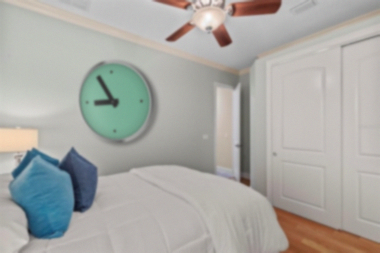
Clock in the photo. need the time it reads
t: 8:55
